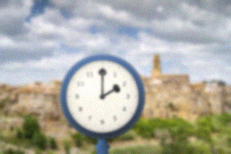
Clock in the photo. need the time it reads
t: 2:00
